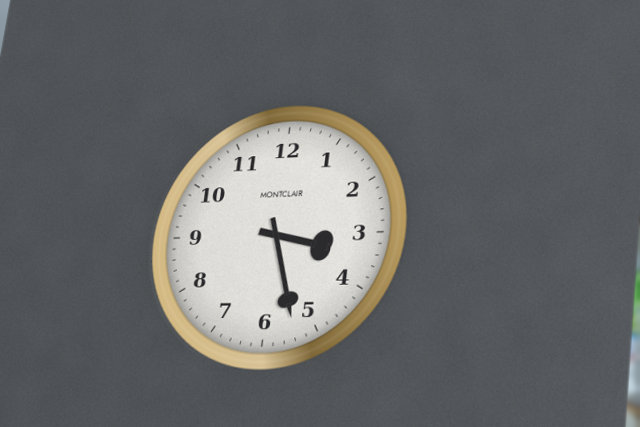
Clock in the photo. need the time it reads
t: 3:27
